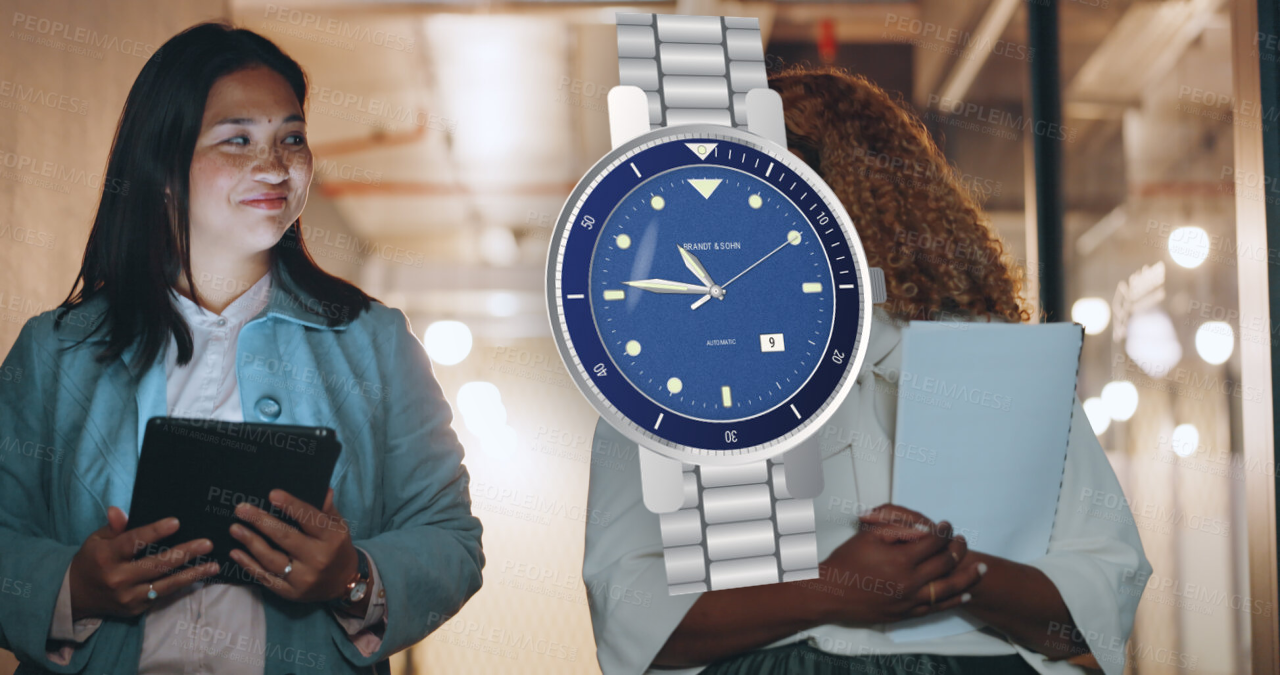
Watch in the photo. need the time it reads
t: 10:46:10
